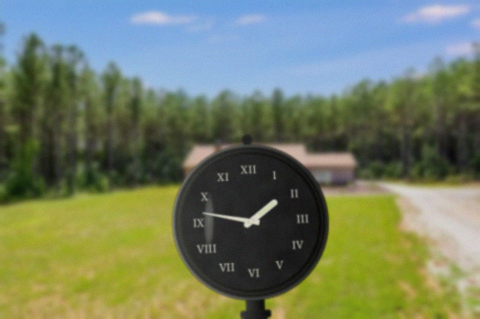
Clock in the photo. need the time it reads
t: 1:47
